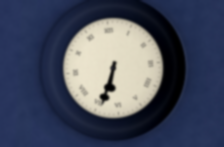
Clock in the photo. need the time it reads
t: 6:34
